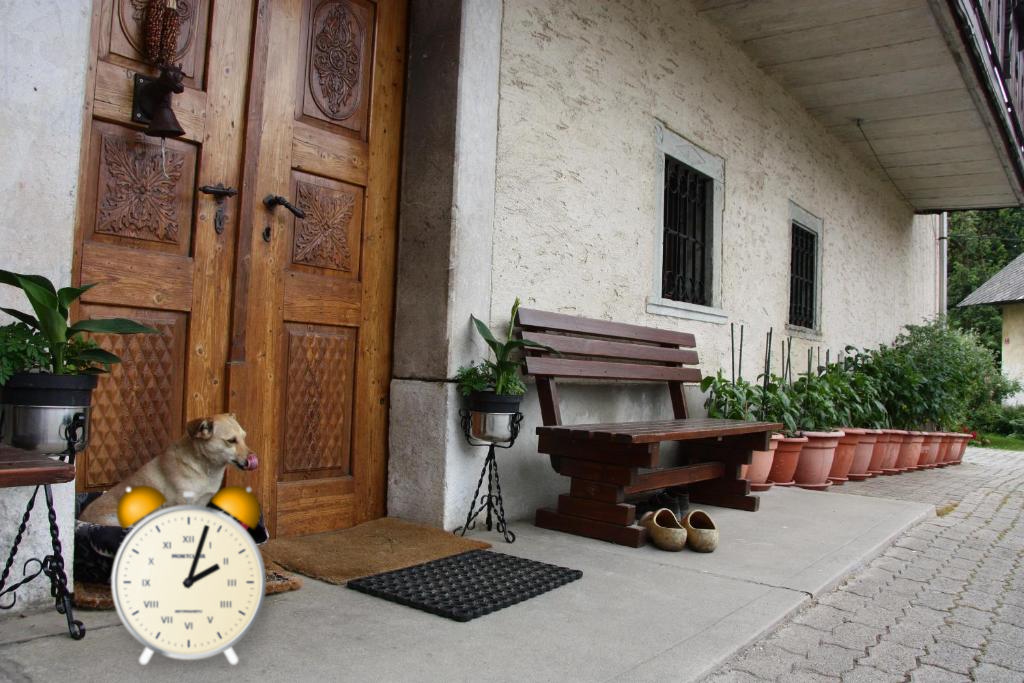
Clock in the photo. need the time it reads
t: 2:03
